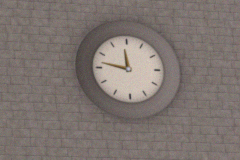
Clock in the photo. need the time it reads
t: 11:47
